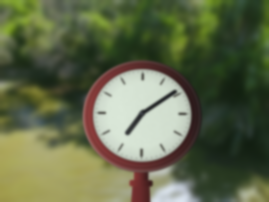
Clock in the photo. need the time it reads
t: 7:09
